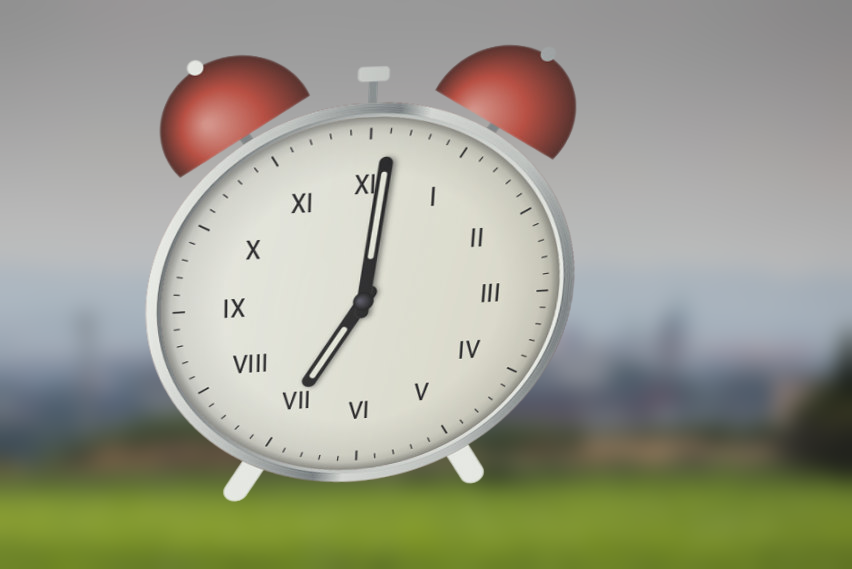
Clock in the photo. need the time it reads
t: 7:01
